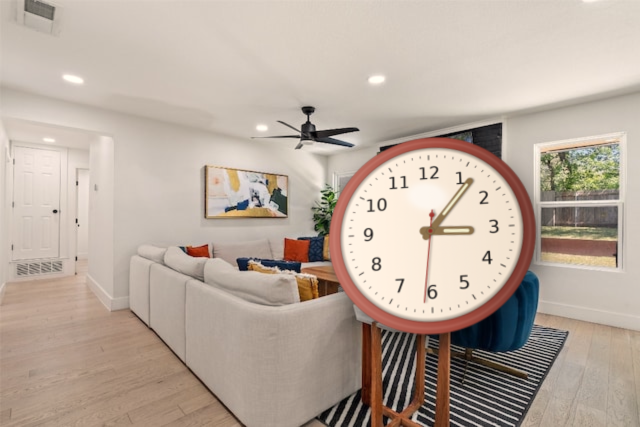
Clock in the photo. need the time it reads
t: 3:06:31
